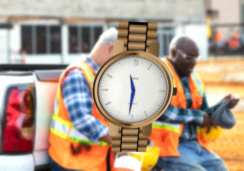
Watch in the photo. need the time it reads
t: 11:31
